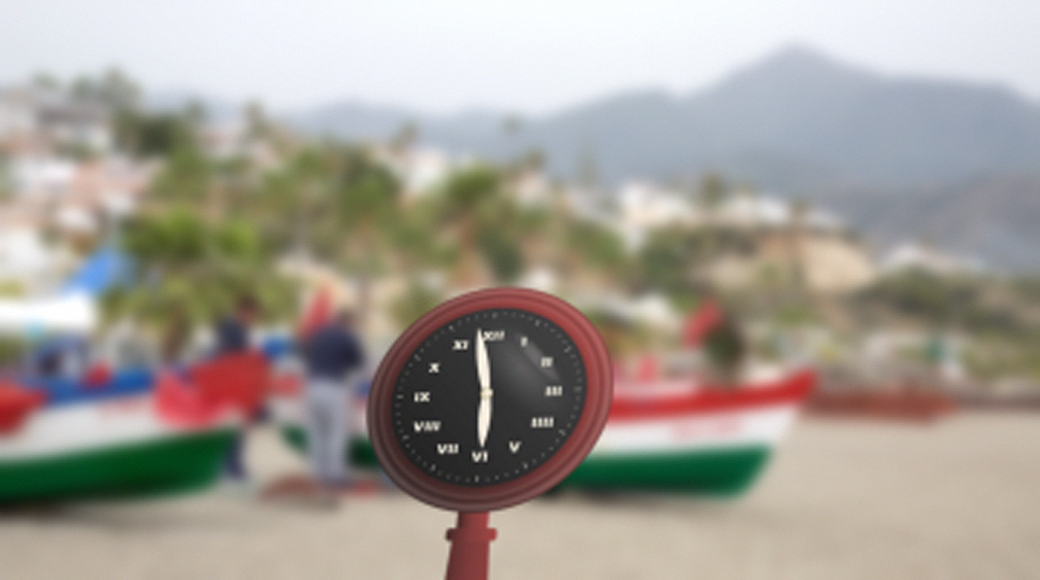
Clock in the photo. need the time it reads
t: 5:58
